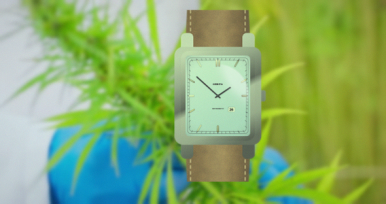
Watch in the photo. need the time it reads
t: 1:52
